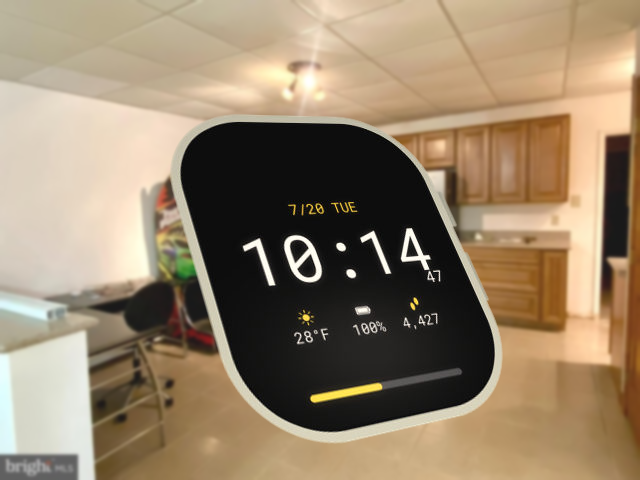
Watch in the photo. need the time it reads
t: 10:14:47
